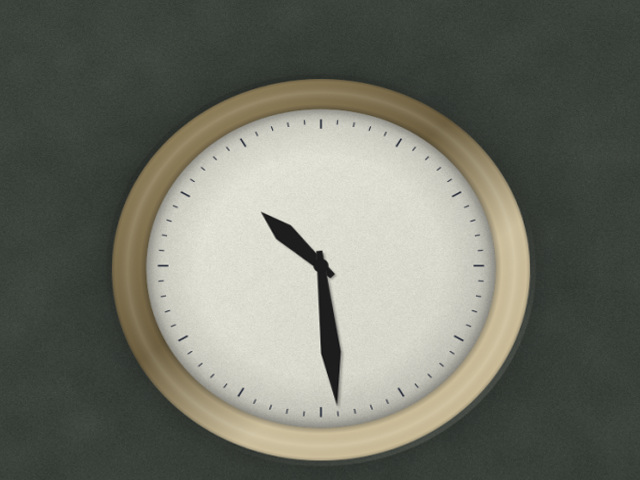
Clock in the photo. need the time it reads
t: 10:29
